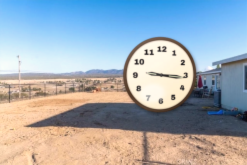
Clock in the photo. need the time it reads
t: 9:16
